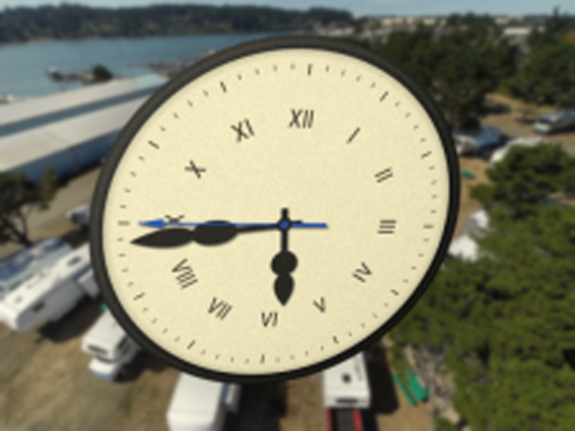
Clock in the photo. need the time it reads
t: 5:43:45
